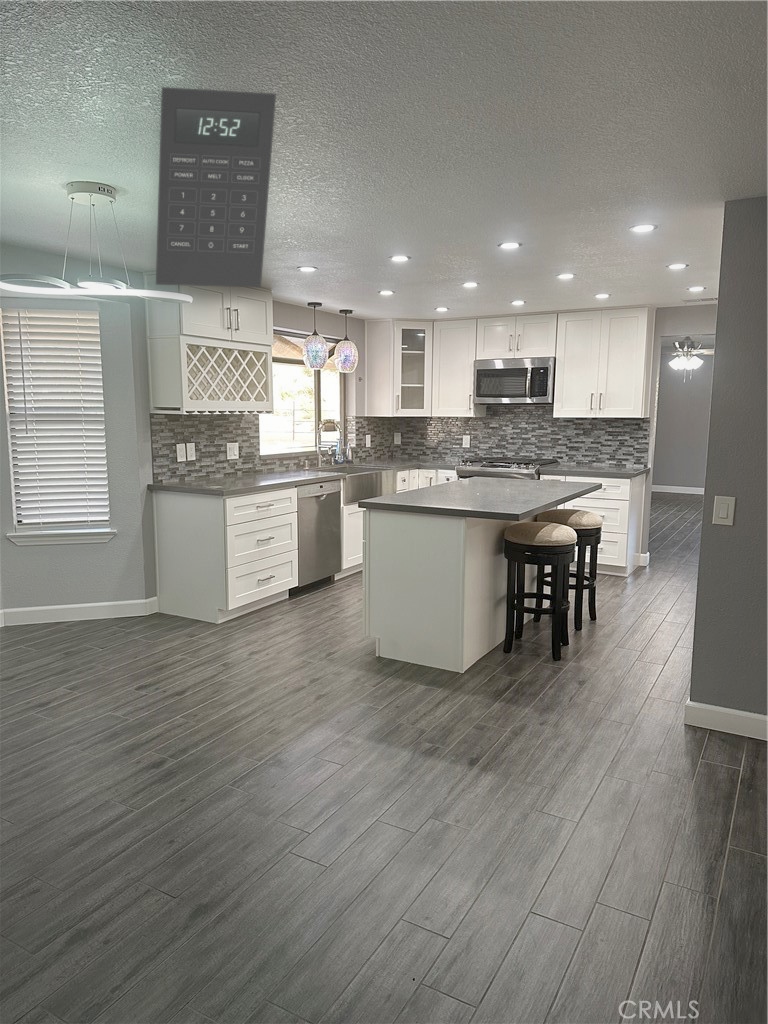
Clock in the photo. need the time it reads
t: 12:52
